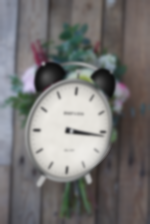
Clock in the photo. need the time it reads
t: 3:16
